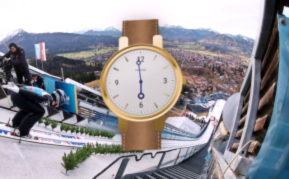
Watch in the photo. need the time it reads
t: 5:59
